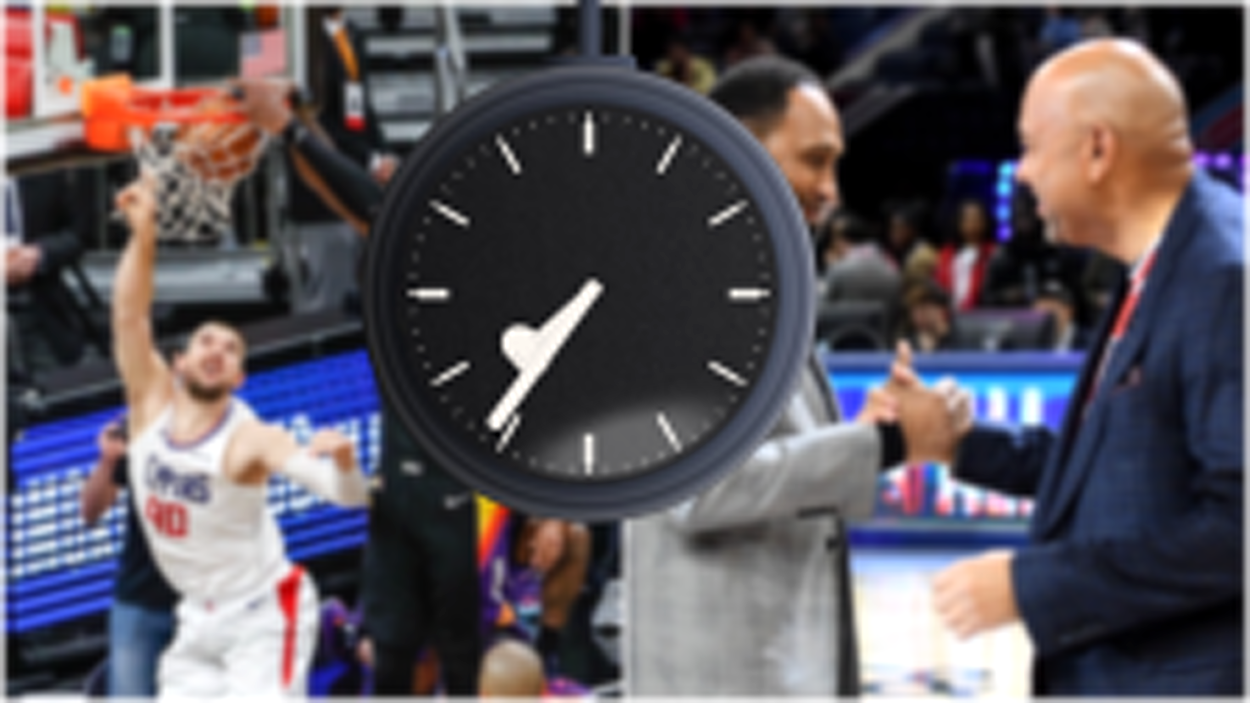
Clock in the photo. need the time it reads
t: 7:36
